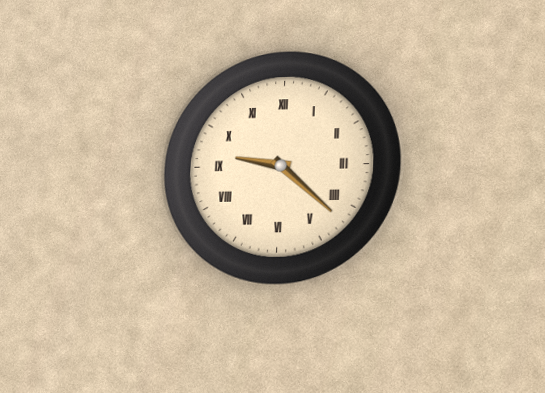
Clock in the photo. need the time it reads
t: 9:22
